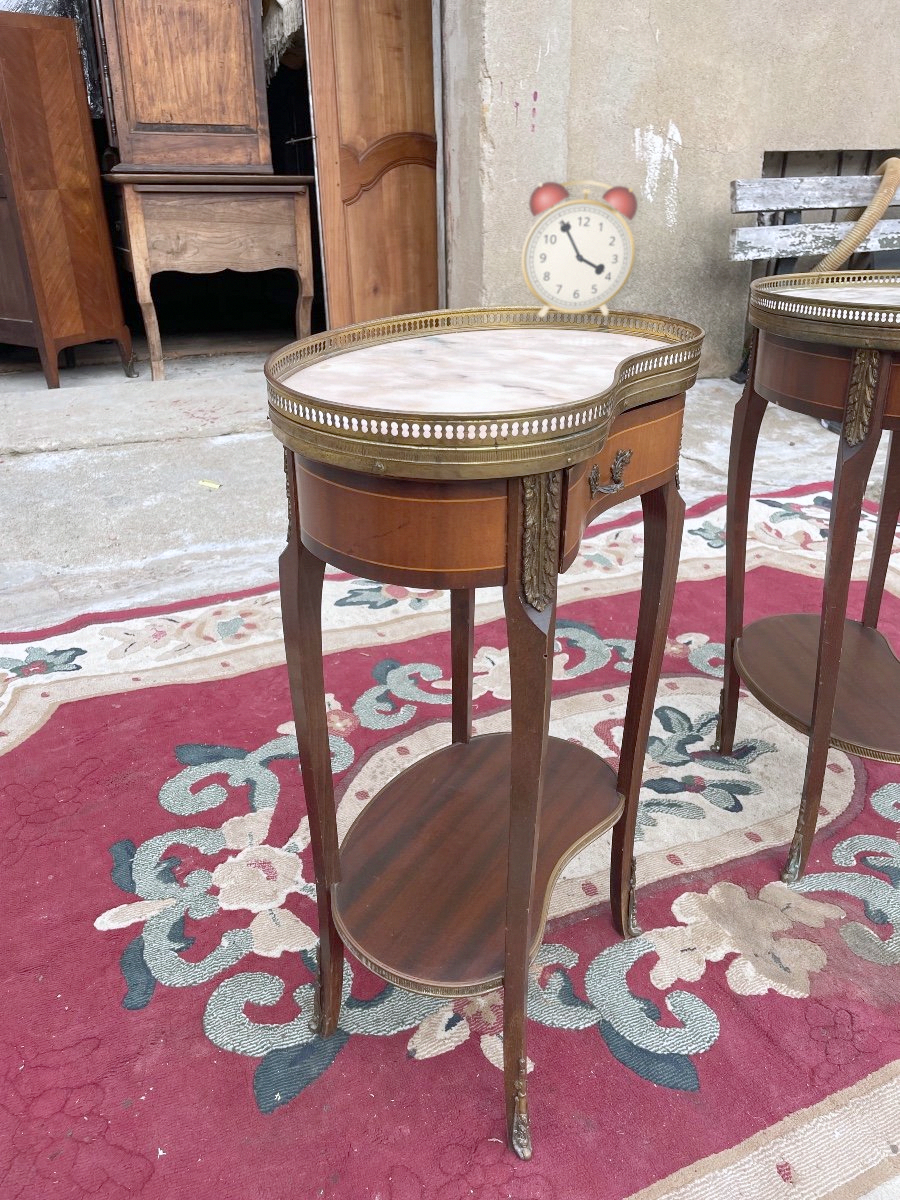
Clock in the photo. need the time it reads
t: 3:55
